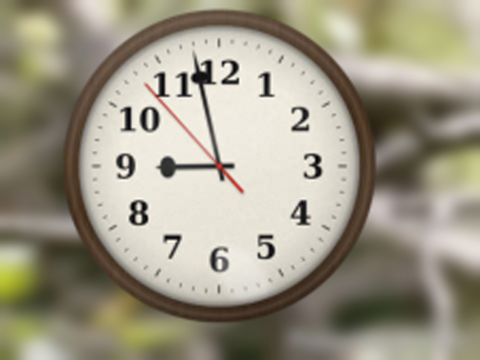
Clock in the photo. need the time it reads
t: 8:57:53
